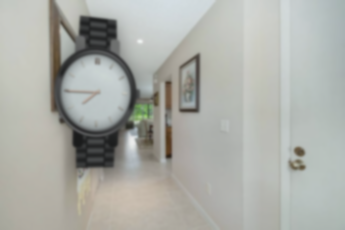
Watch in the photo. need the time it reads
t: 7:45
